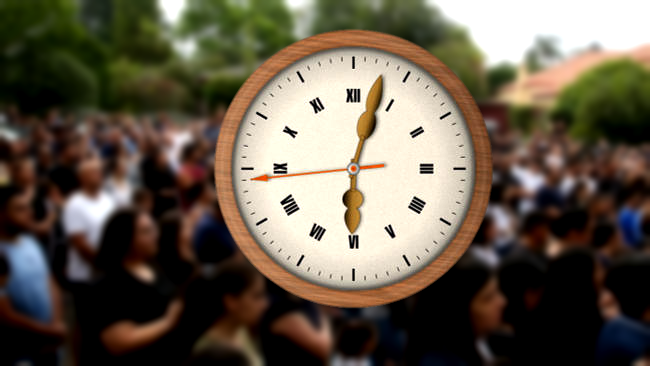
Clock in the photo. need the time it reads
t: 6:02:44
